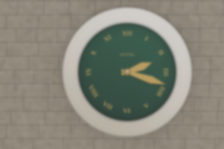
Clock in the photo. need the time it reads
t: 2:18
